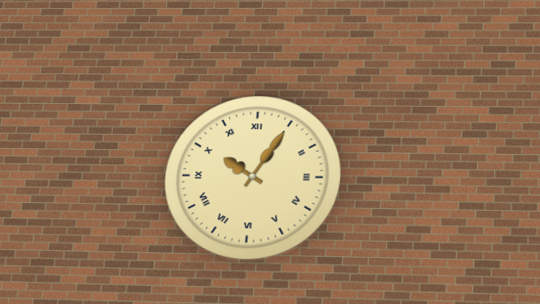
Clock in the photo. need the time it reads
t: 10:05
